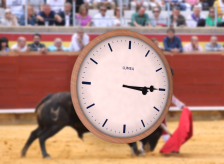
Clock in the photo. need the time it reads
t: 3:15
